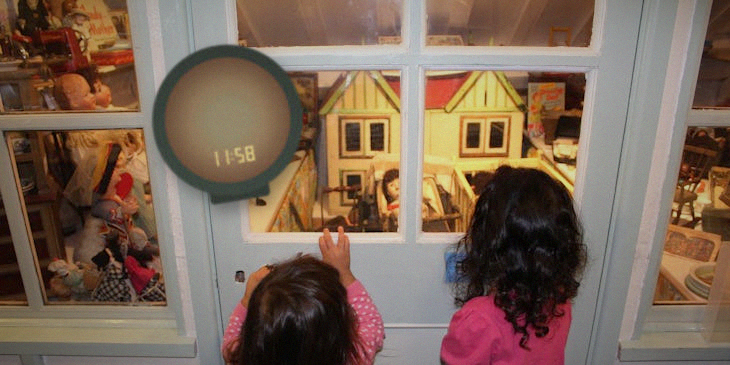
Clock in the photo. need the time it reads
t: 11:58
